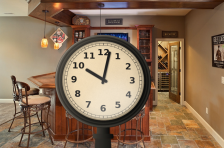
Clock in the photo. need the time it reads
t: 10:02
